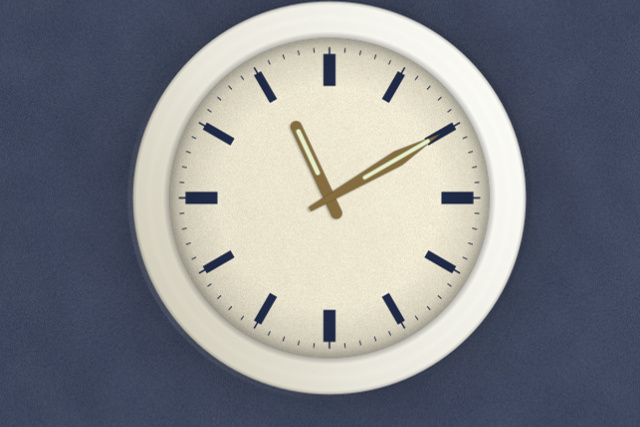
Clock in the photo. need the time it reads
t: 11:10
